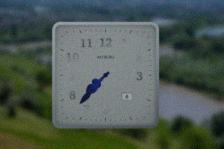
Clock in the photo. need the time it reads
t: 7:37
